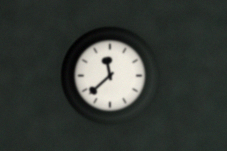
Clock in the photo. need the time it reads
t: 11:38
